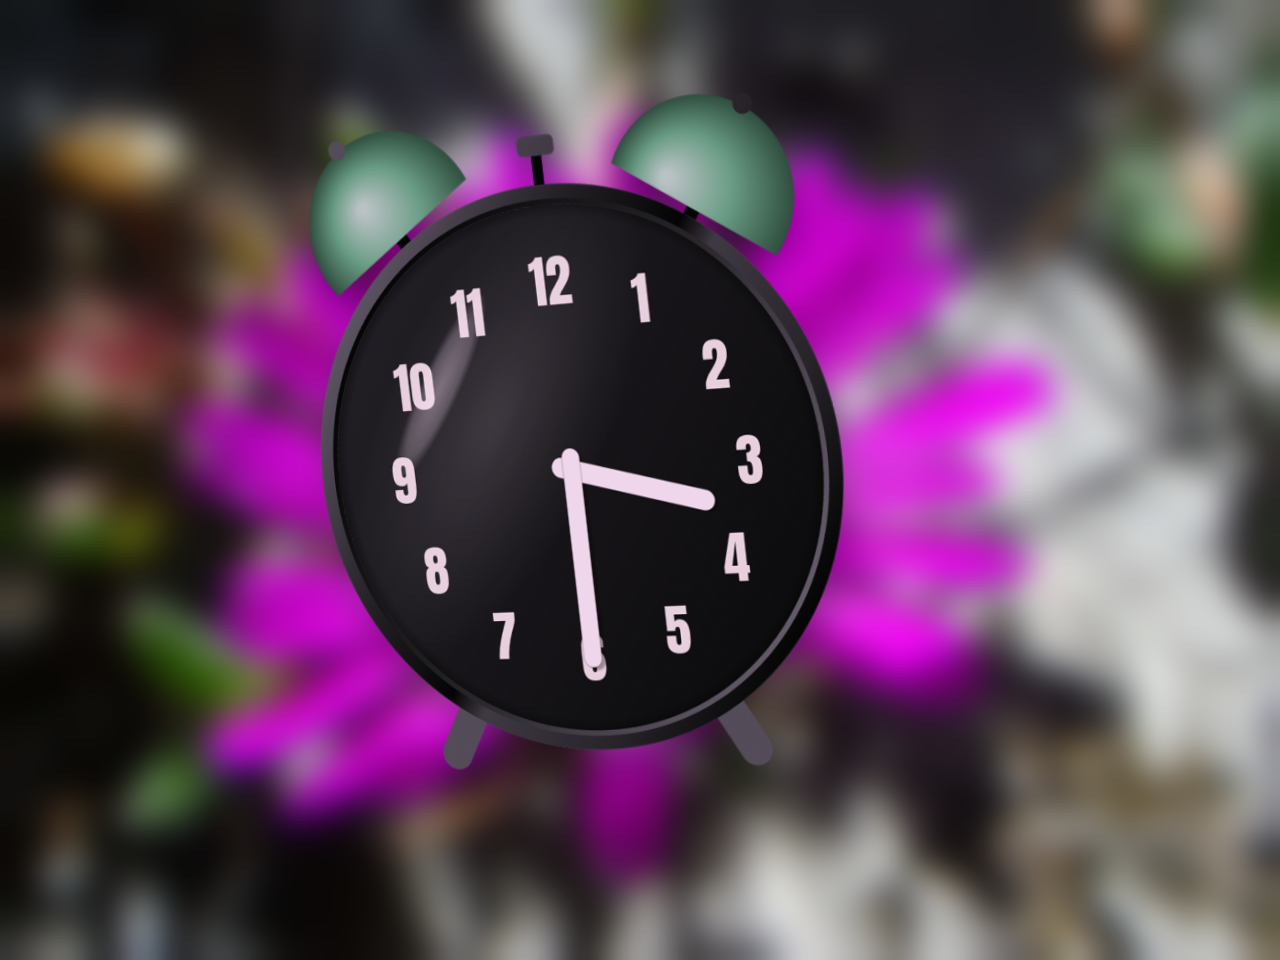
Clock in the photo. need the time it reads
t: 3:30
